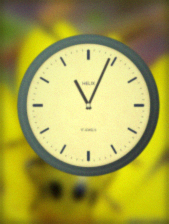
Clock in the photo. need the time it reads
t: 11:04
